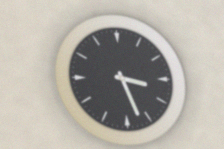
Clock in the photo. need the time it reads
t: 3:27
